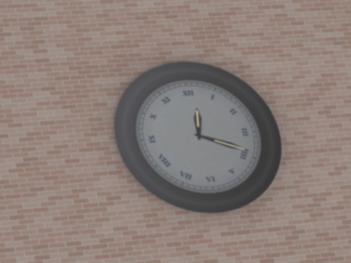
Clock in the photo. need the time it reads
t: 12:19
